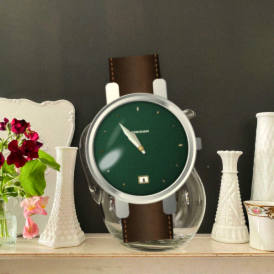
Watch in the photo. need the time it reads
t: 10:54
